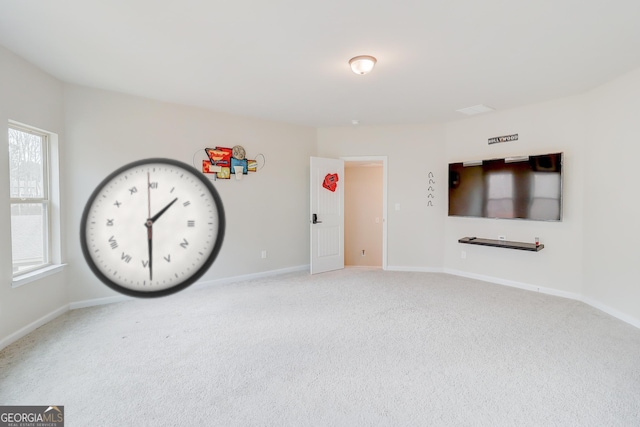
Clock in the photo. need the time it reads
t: 1:28:59
